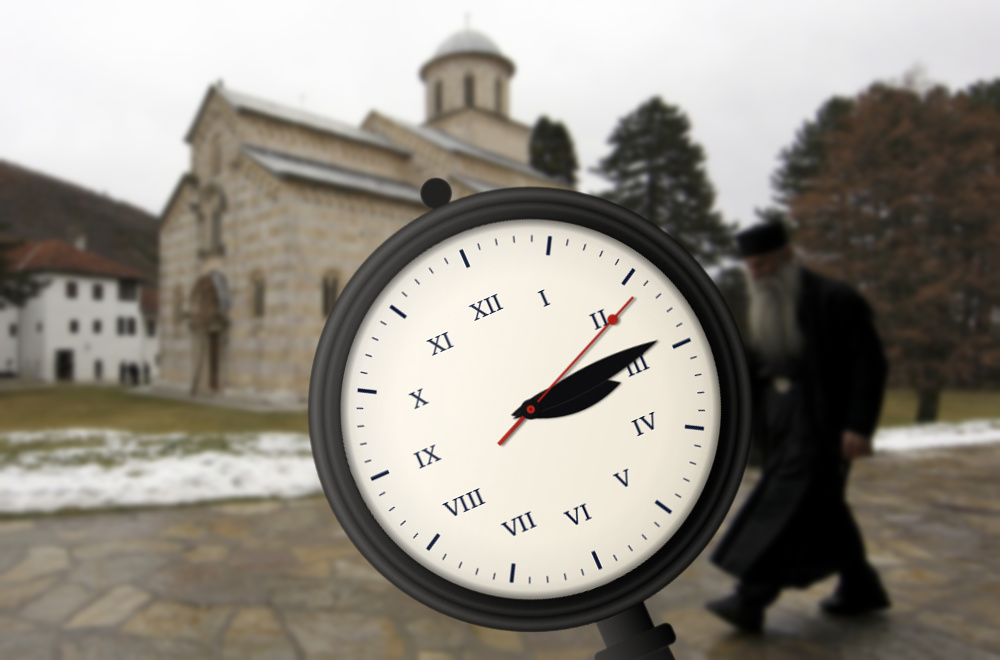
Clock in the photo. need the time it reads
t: 3:14:11
